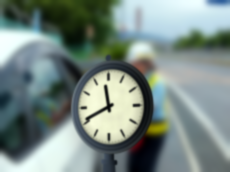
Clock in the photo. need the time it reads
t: 11:41
